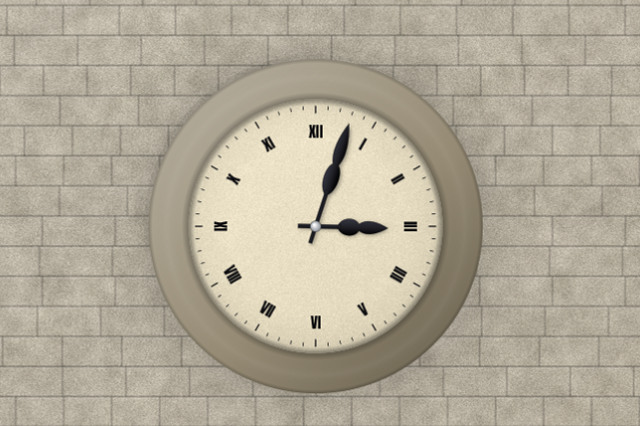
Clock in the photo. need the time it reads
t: 3:03
